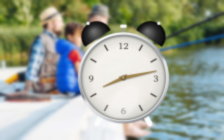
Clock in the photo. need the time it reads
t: 8:13
